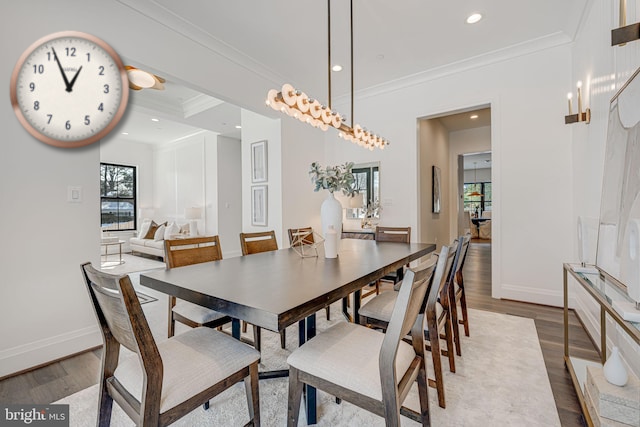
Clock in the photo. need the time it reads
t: 12:56
